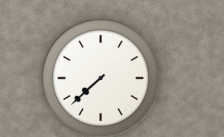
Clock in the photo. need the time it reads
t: 7:38
